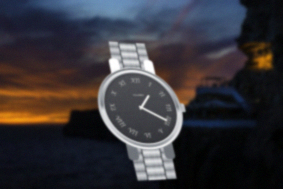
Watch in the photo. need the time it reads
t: 1:20
